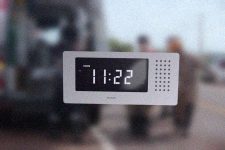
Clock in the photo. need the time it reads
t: 11:22
